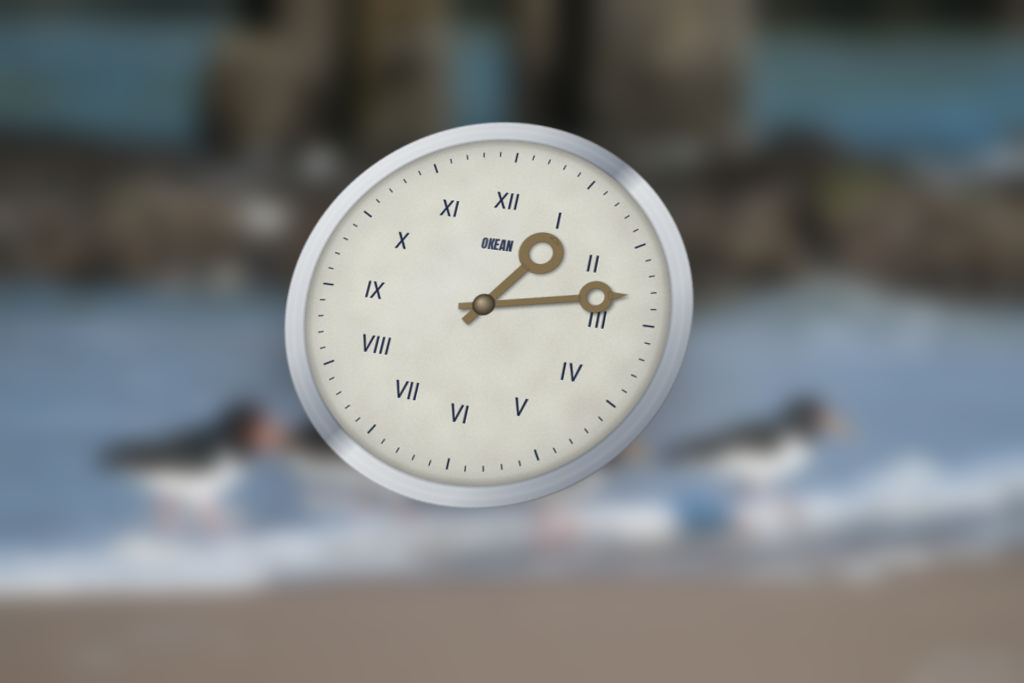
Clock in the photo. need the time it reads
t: 1:13
